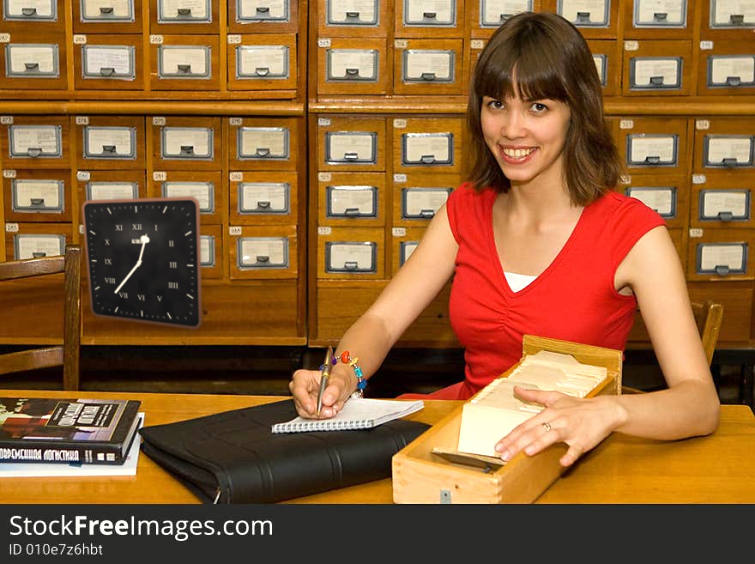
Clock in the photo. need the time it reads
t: 12:37
